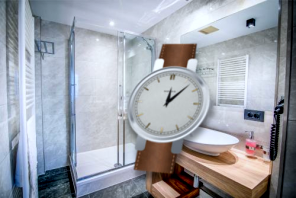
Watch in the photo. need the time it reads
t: 12:07
